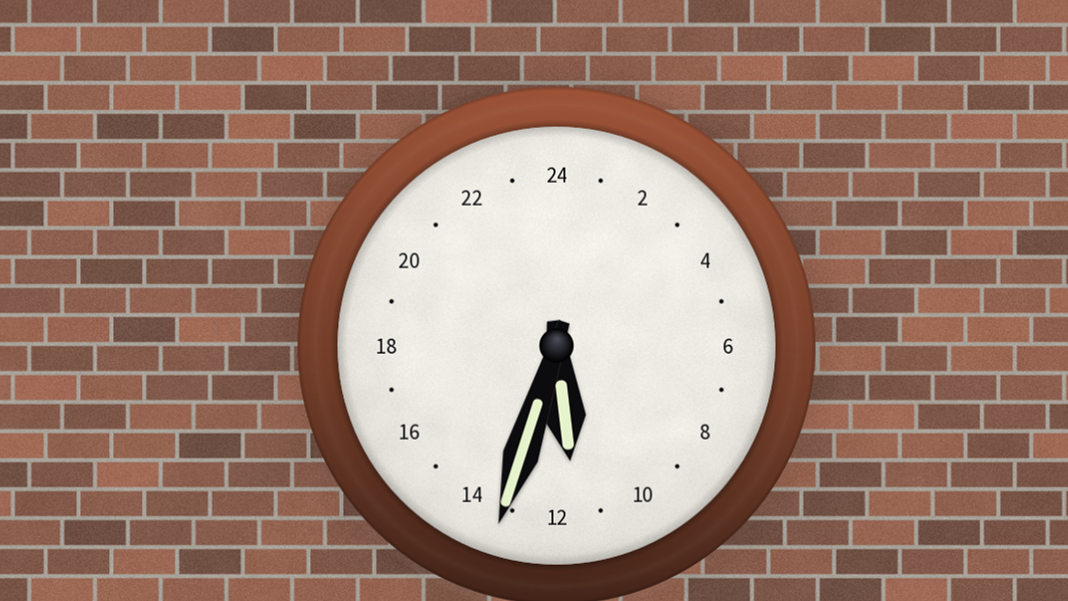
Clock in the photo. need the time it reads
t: 11:33
